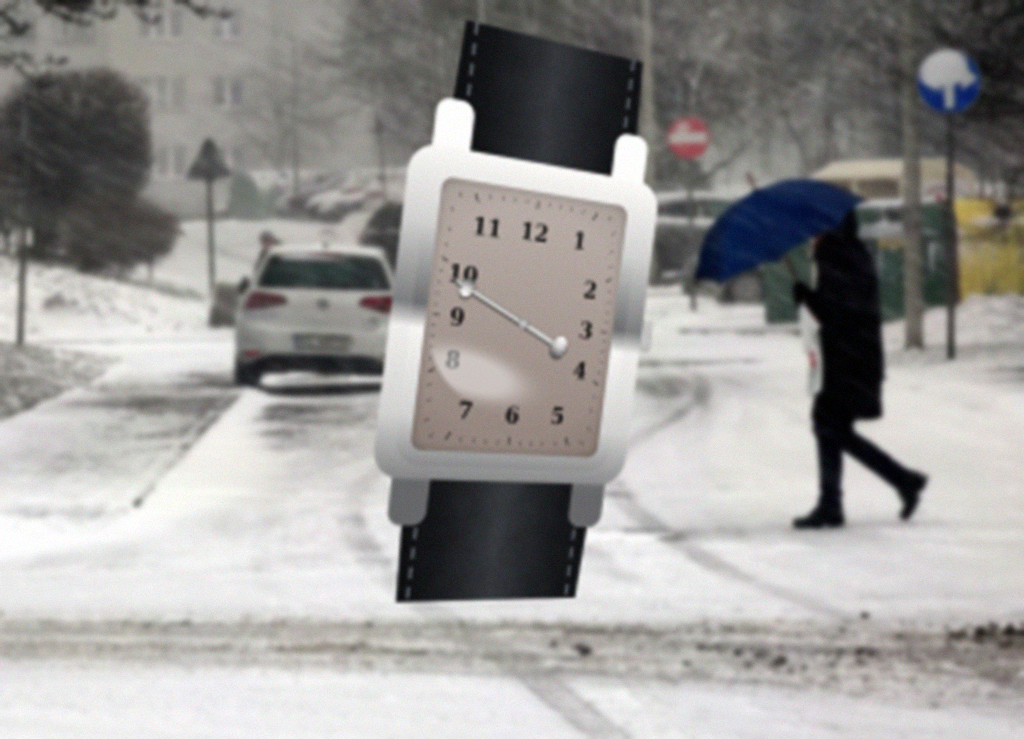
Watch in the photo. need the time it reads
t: 3:49
